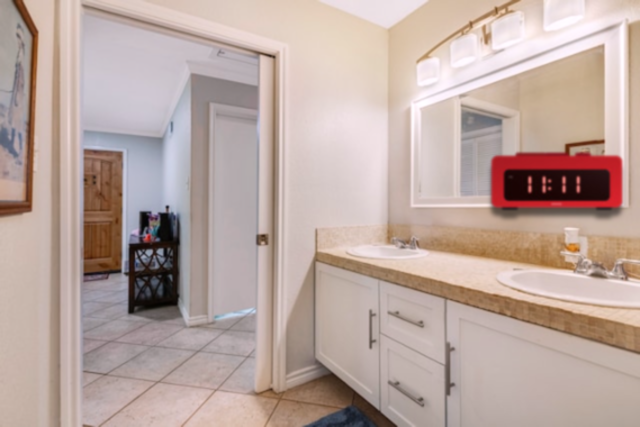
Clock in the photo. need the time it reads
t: 11:11
